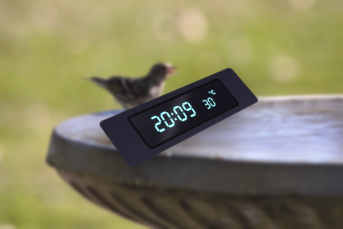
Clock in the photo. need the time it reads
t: 20:09
